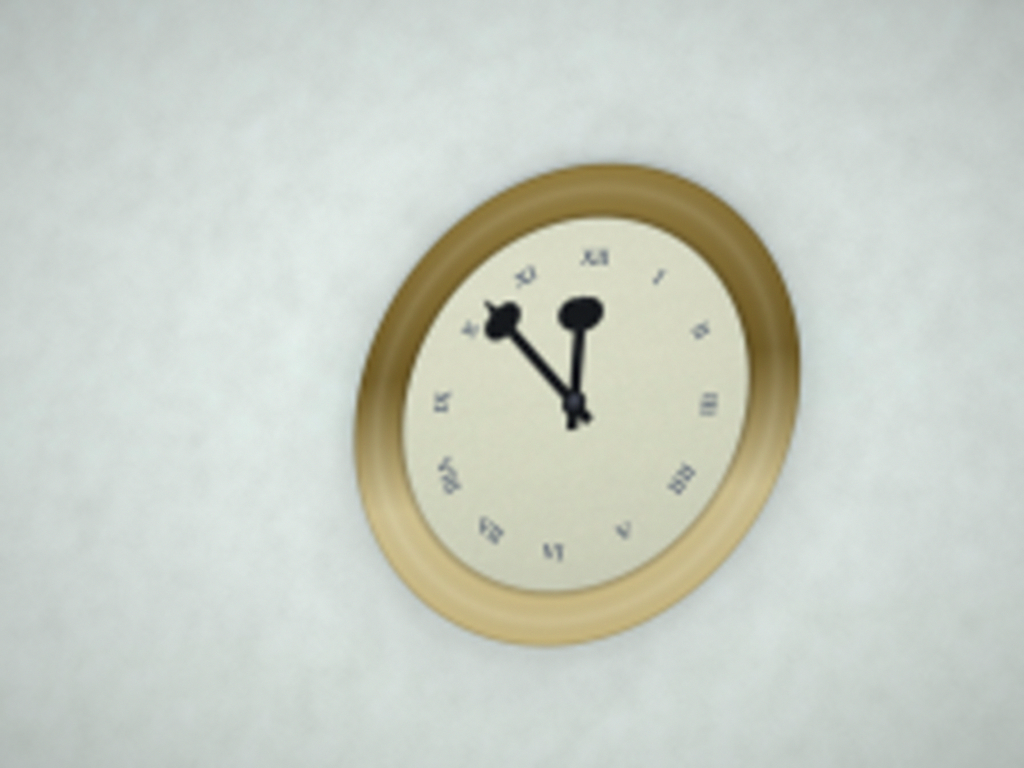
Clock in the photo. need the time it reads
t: 11:52
